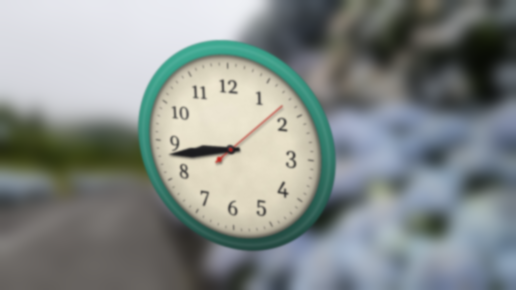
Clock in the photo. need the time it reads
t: 8:43:08
